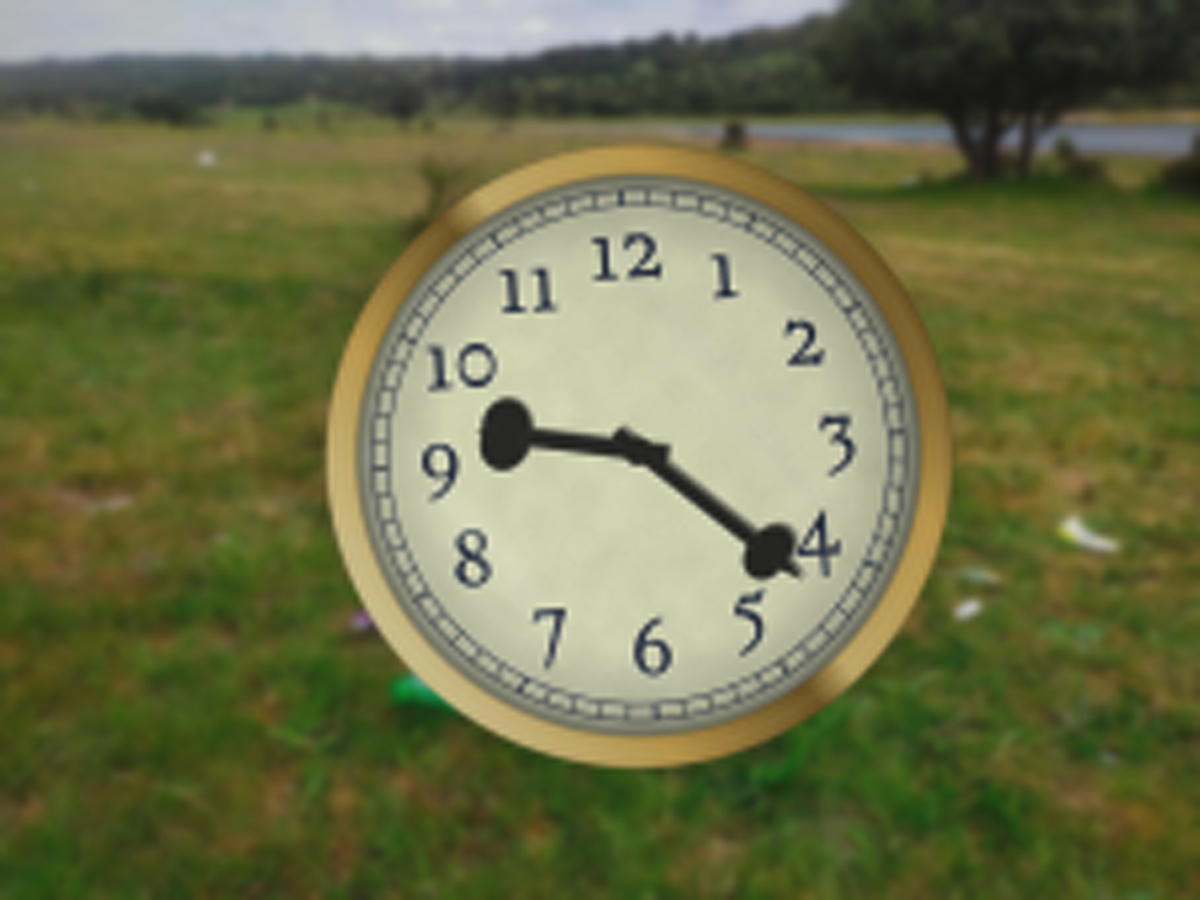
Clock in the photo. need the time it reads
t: 9:22
